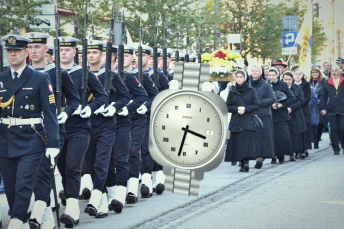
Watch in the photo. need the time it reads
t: 3:32
